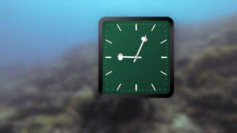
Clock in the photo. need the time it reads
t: 9:04
